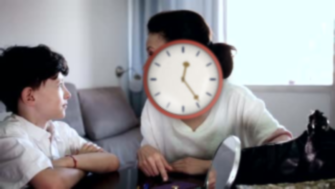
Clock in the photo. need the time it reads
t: 12:24
